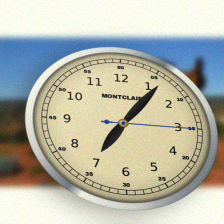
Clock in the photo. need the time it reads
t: 7:06:15
